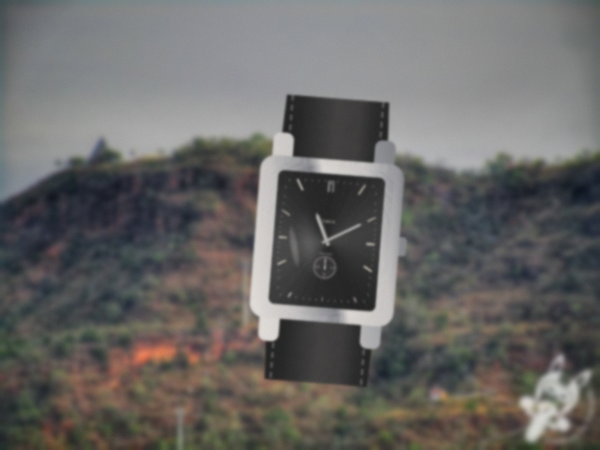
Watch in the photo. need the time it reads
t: 11:10
